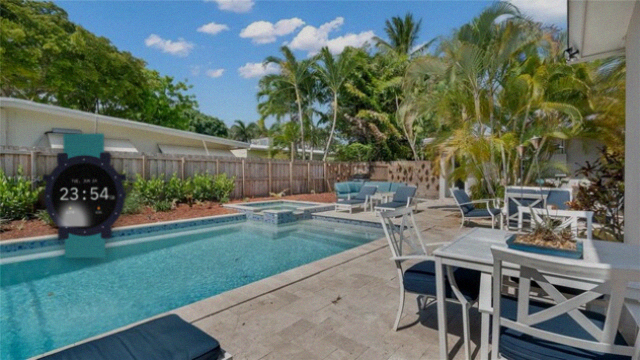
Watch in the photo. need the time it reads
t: 23:54
